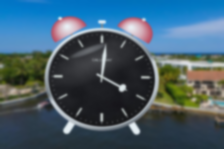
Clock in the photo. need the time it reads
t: 4:01
